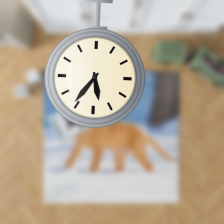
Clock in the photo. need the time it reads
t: 5:36
